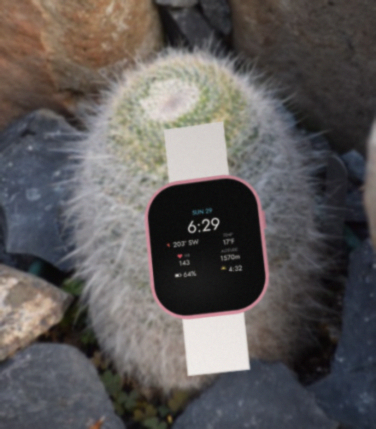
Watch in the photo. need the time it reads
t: 6:29
